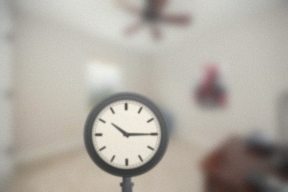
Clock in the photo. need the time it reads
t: 10:15
